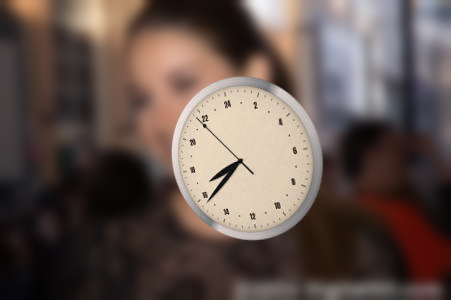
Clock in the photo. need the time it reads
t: 16:38:54
